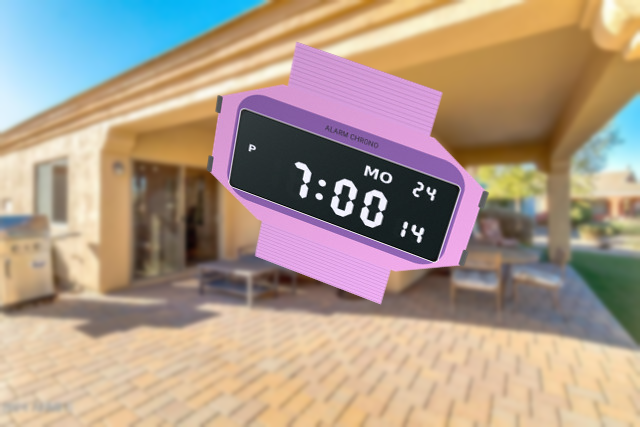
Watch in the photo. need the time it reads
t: 7:00:14
